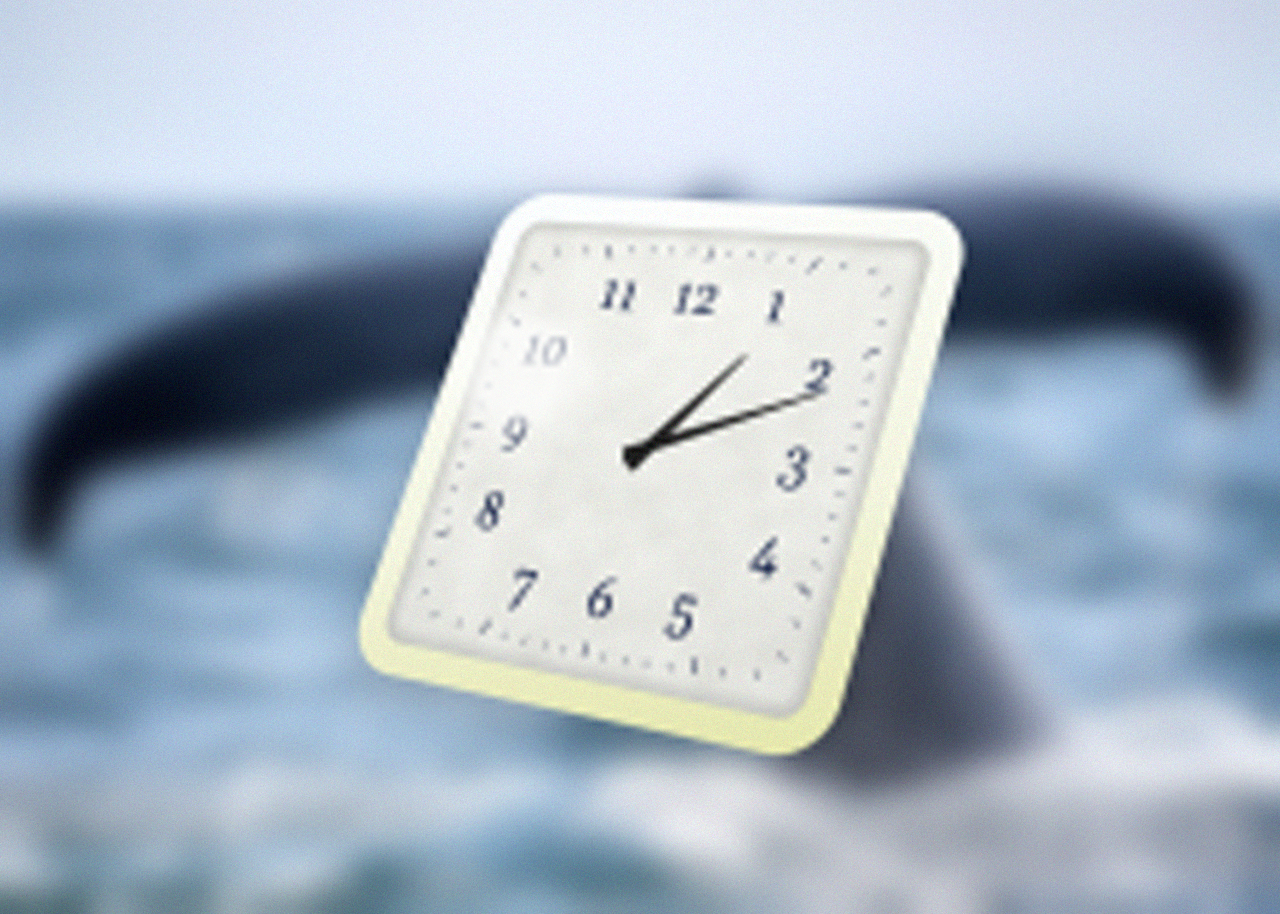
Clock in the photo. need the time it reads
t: 1:11
